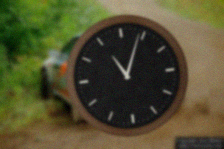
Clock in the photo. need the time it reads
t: 11:04
